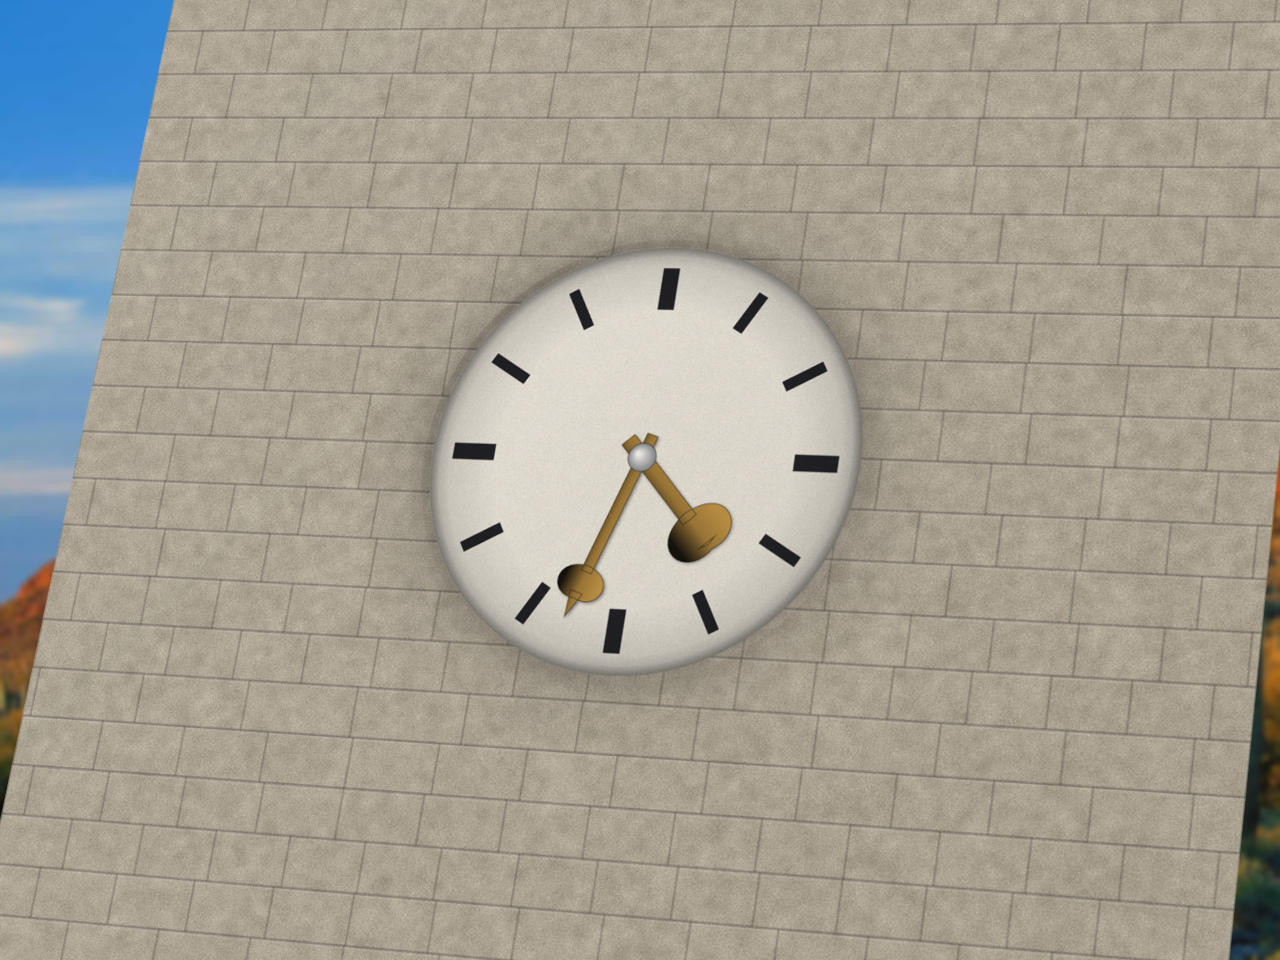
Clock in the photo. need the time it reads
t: 4:33
